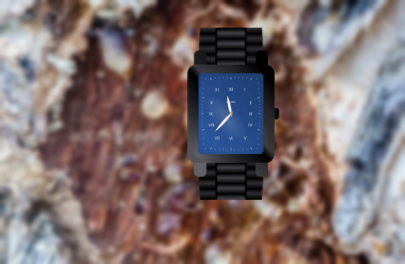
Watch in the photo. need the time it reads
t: 11:37
